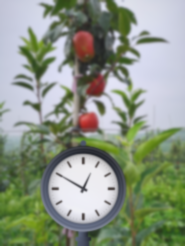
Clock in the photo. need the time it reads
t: 12:50
